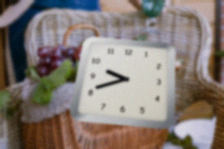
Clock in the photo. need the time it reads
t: 9:41
